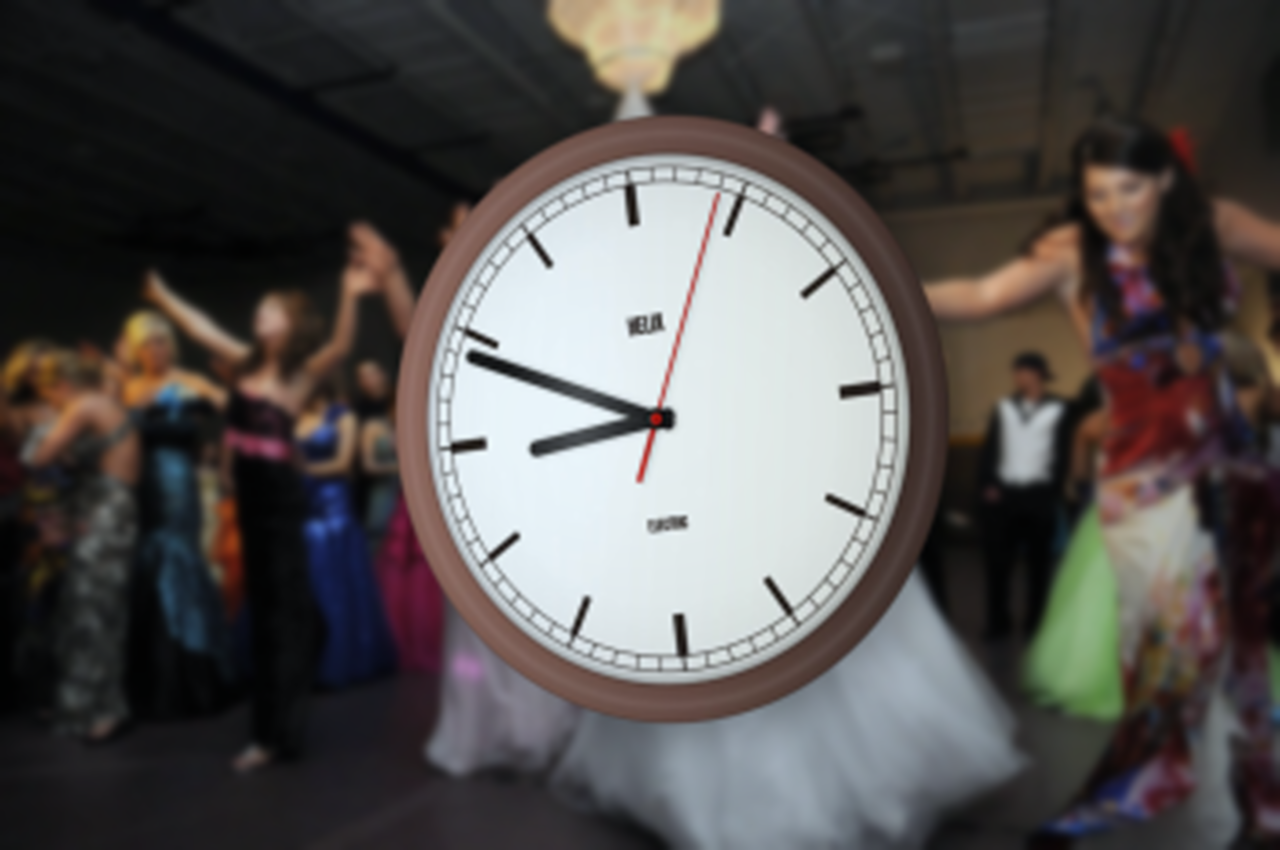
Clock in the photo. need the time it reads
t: 8:49:04
